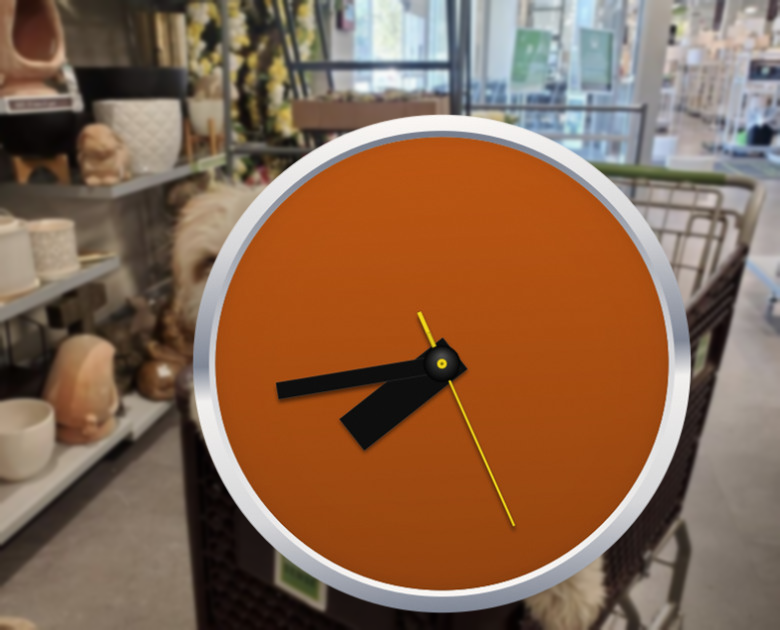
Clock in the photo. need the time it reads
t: 7:43:26
